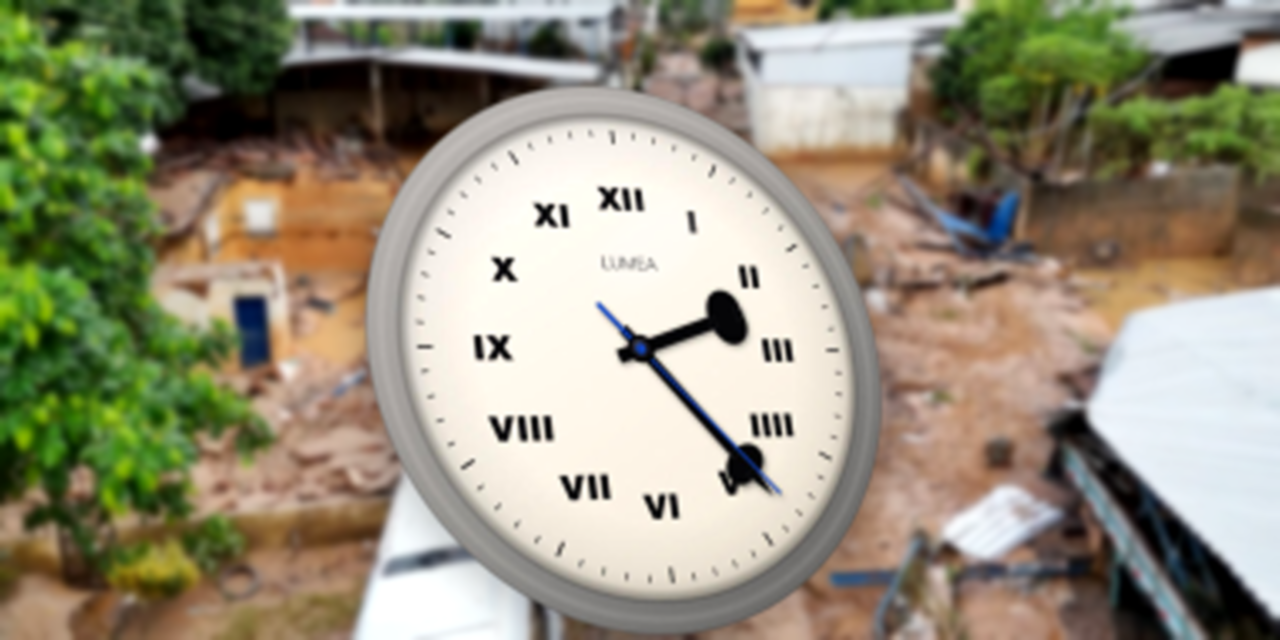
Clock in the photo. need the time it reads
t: 2:23:23
